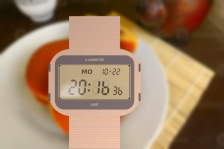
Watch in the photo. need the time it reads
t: 20:16:36
